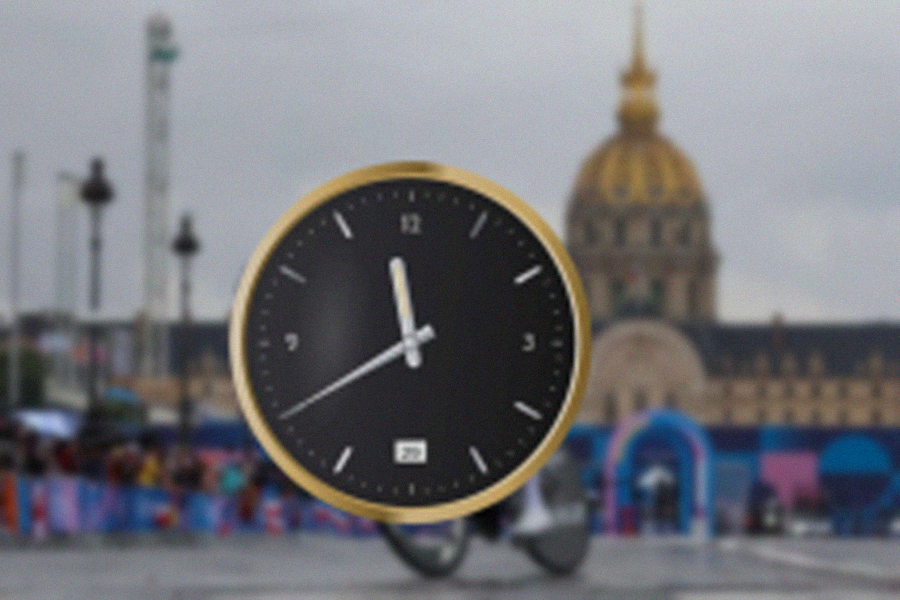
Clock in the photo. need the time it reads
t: 11:40
